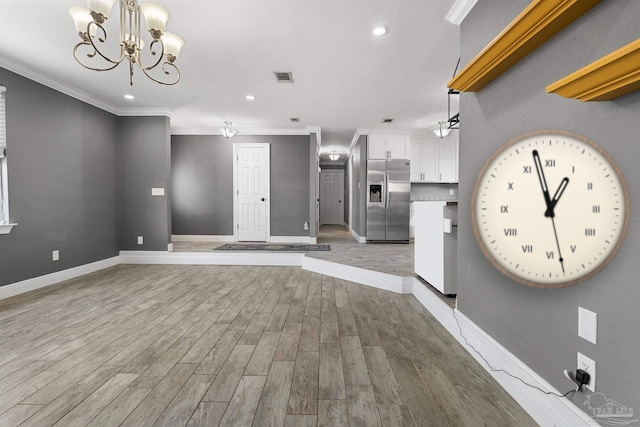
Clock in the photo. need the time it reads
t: 12:57:28
